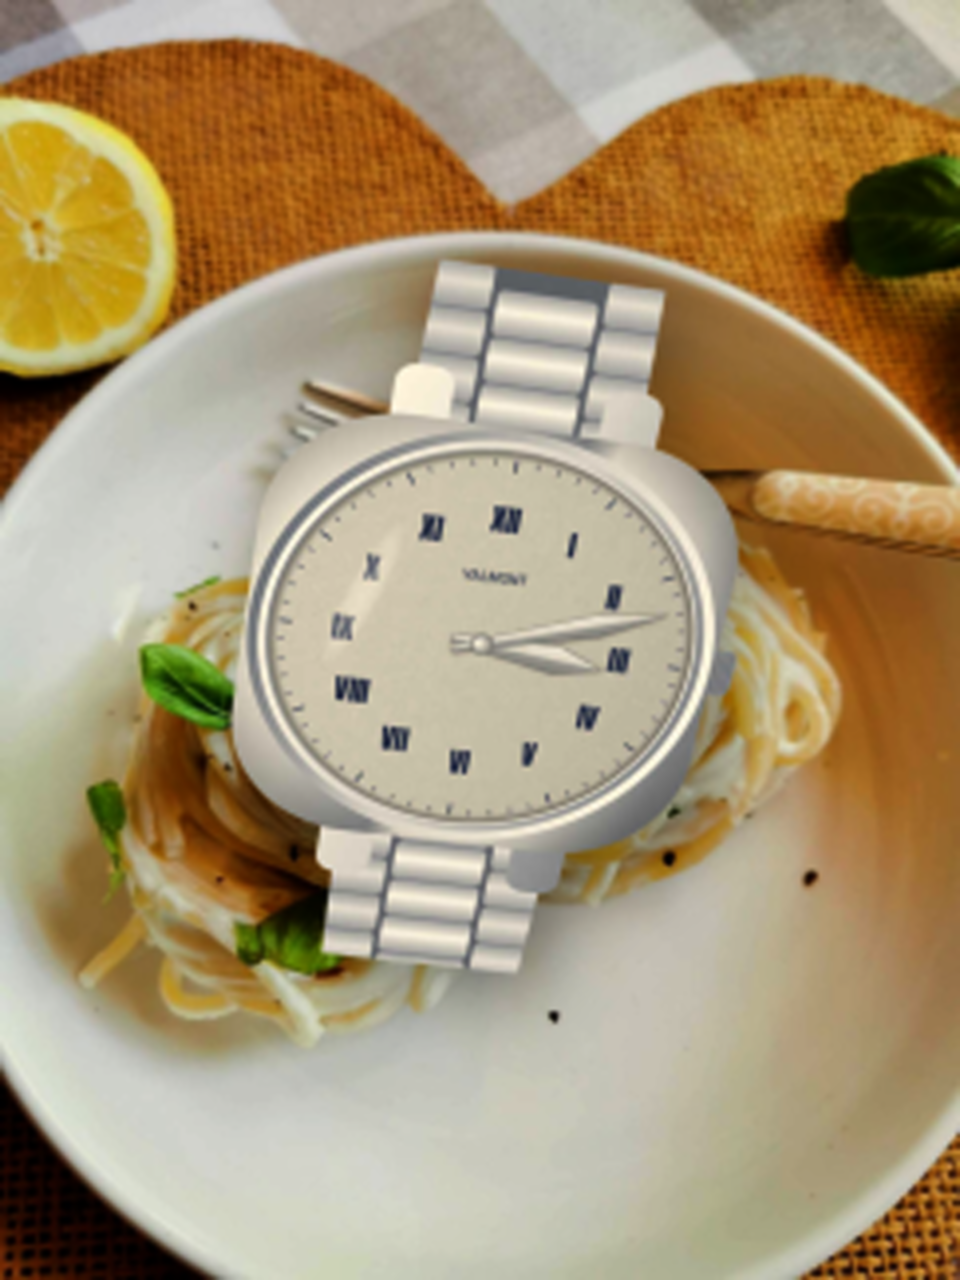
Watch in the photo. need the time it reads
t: 3:12
